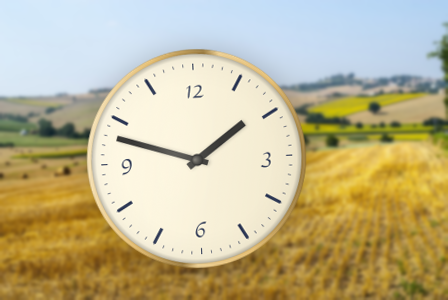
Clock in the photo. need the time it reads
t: 1:48
